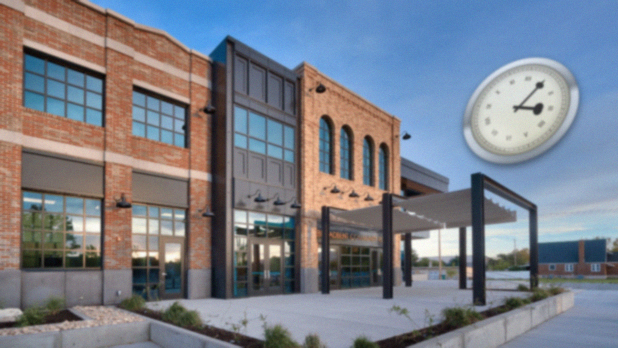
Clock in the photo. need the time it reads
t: 3:05
